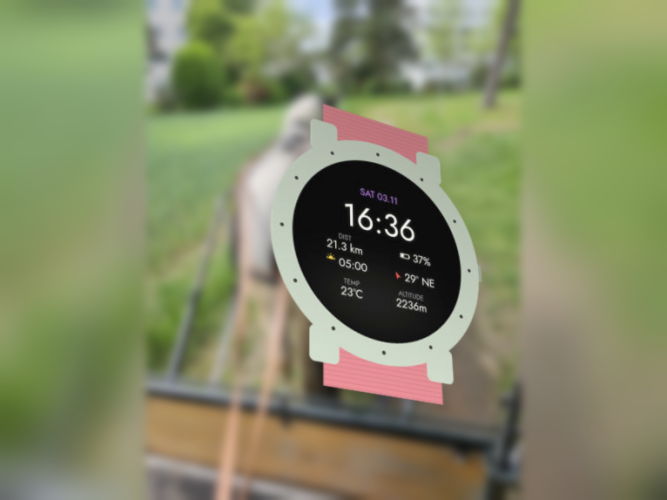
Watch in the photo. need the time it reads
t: 16:36
